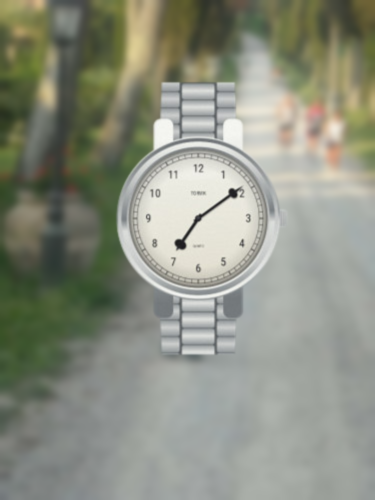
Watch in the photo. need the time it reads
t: 7:09
